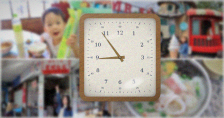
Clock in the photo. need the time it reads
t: 8:54
